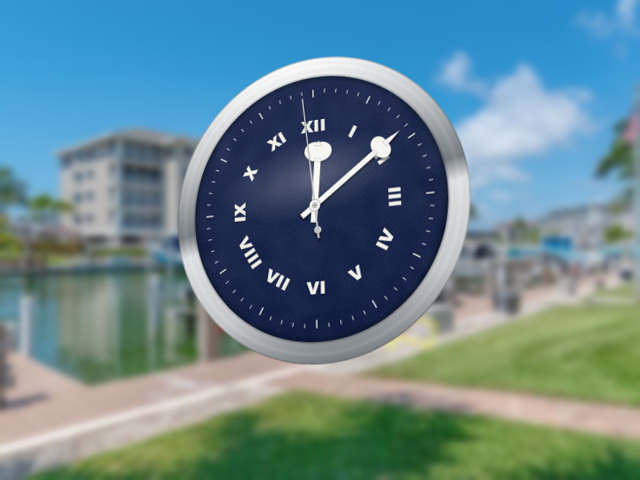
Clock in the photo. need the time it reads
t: 12:08:59
